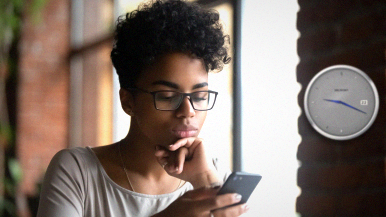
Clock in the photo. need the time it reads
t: 9:19
